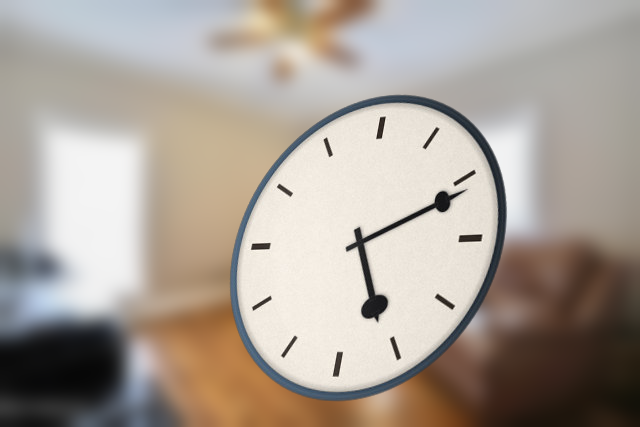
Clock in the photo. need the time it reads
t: 5:11
